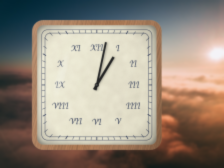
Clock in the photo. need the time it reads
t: 1:02
